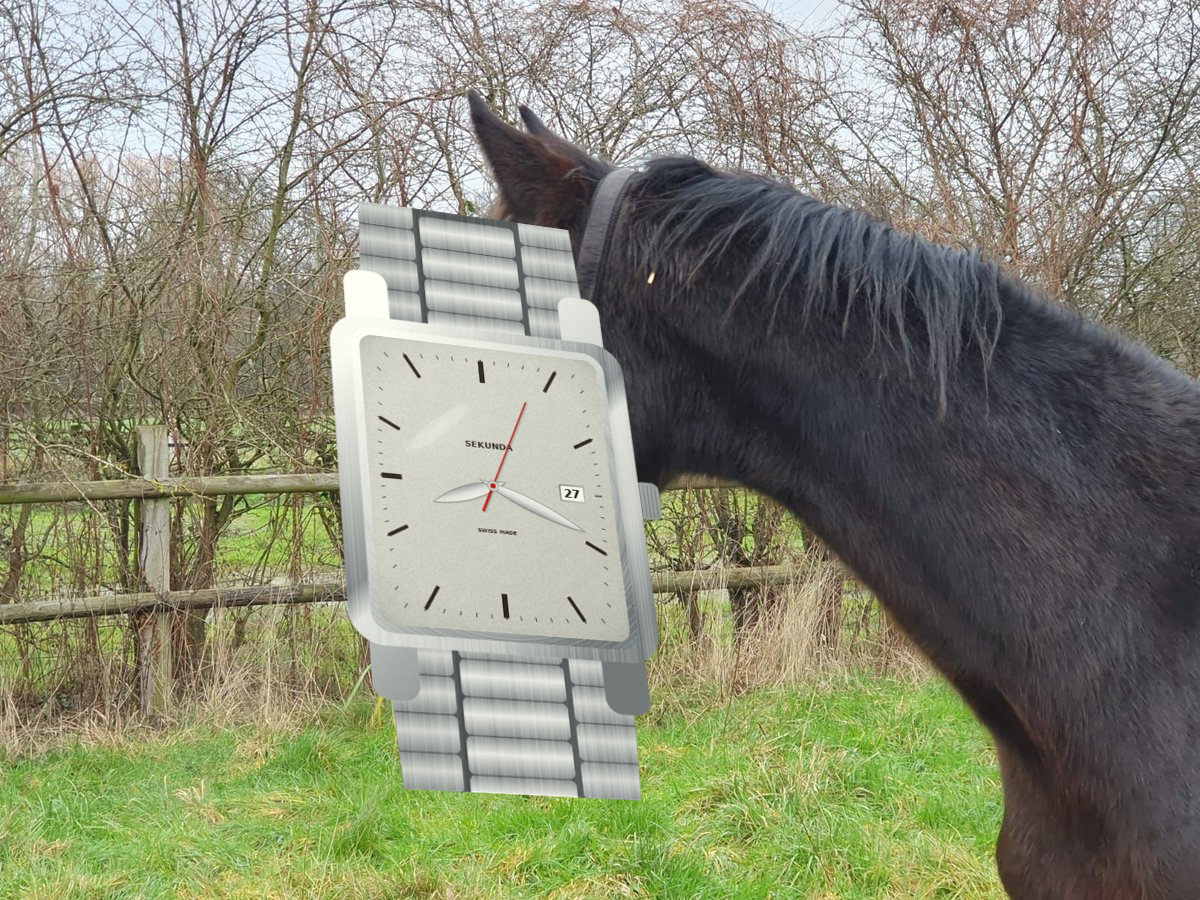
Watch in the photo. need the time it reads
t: 8:19:04
